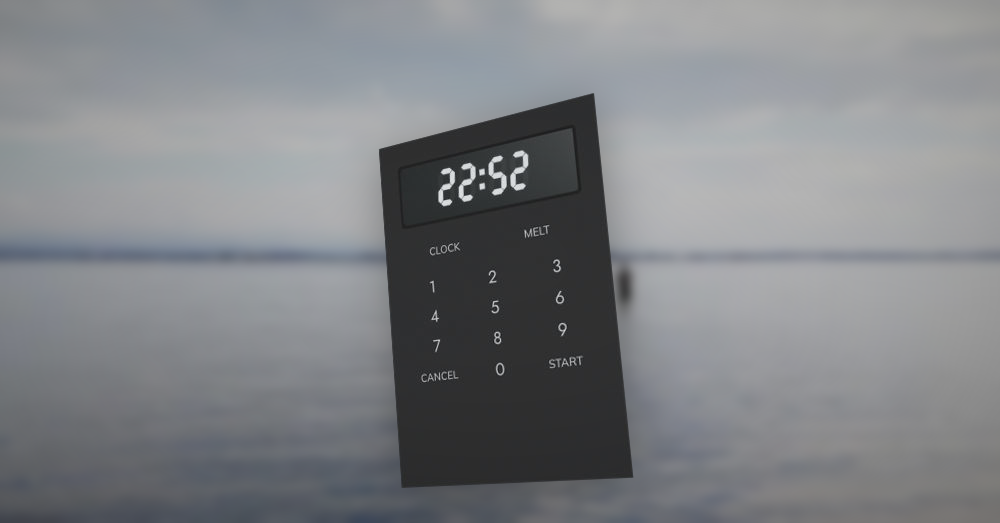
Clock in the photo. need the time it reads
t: 22:52
